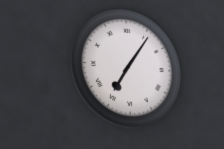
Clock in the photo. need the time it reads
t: 7:06
